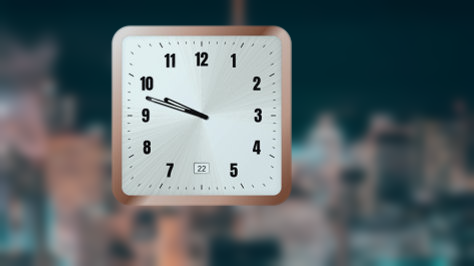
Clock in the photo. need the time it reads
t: 9:48
